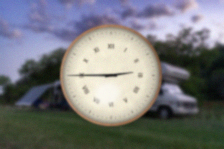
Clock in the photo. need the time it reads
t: 2:45
